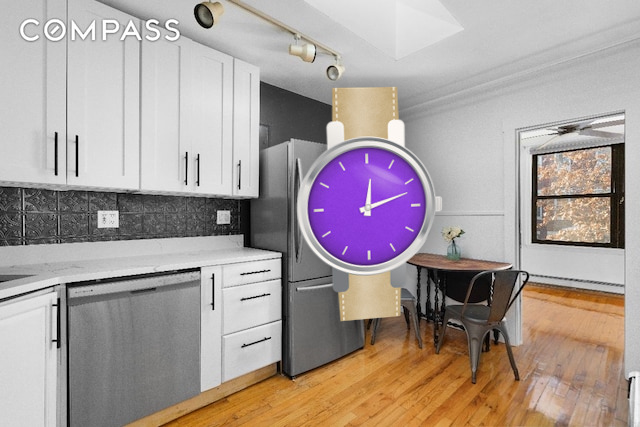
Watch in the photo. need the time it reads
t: 12:12
